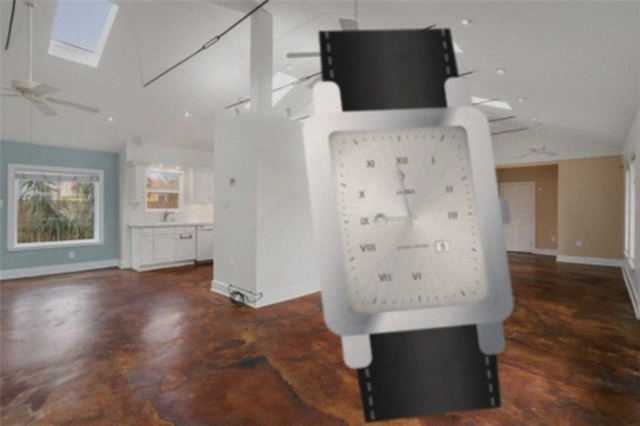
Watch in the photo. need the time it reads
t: 8:59
